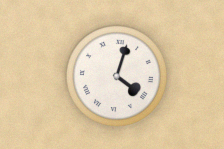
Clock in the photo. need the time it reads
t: 4:02
